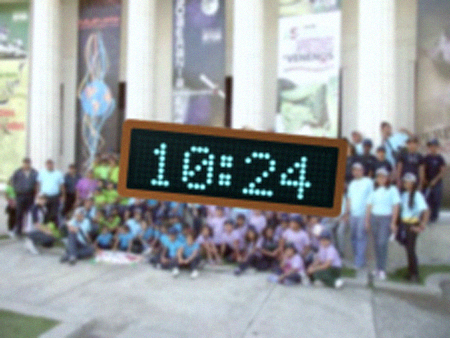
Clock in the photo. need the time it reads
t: 10:24
